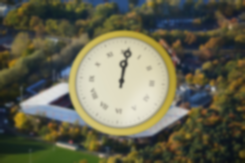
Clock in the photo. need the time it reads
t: 12:01
